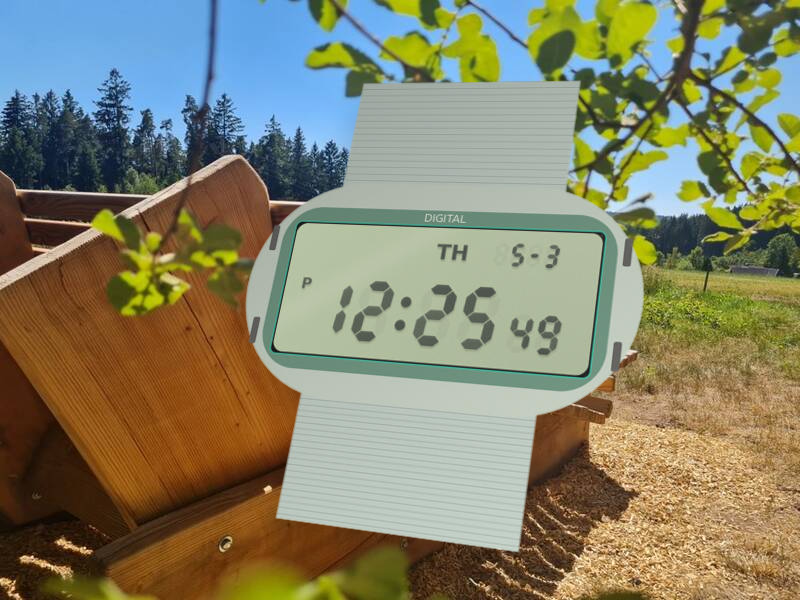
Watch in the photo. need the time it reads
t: 12:25:49
